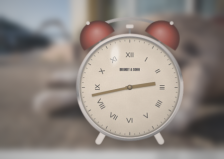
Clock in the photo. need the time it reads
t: 2:43
